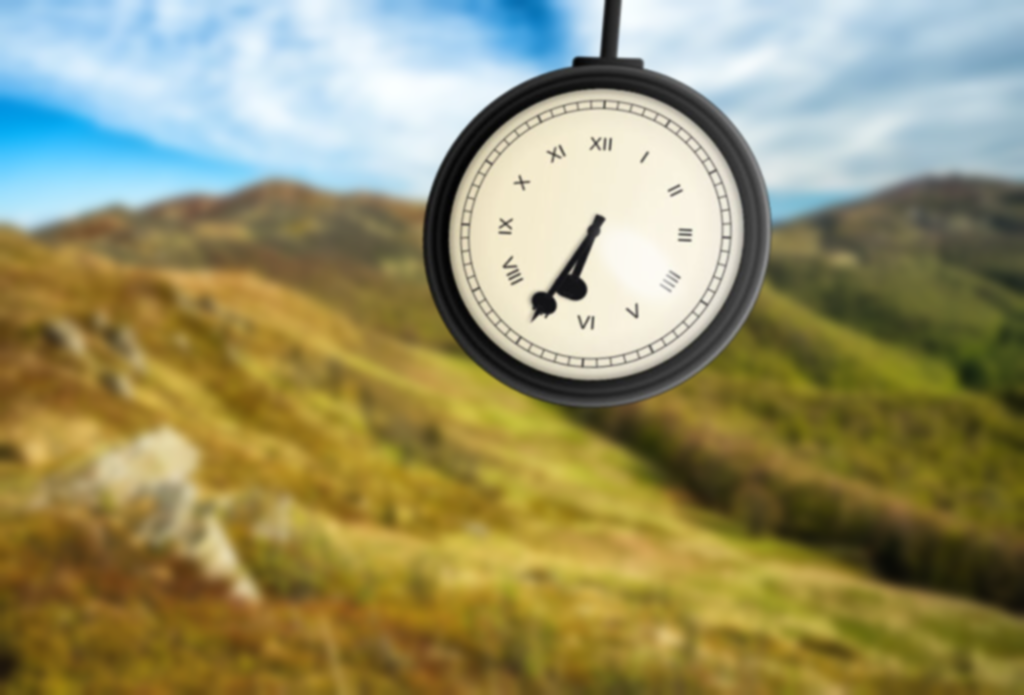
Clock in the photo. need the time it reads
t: 6:35
